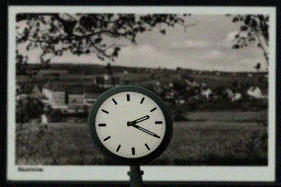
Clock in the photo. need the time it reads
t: 2:20
